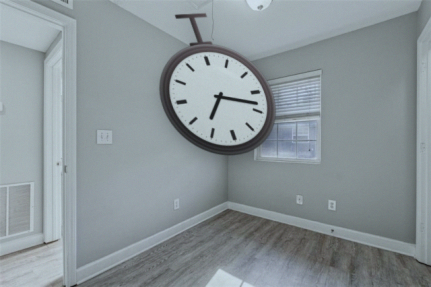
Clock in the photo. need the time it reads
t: 7:18
